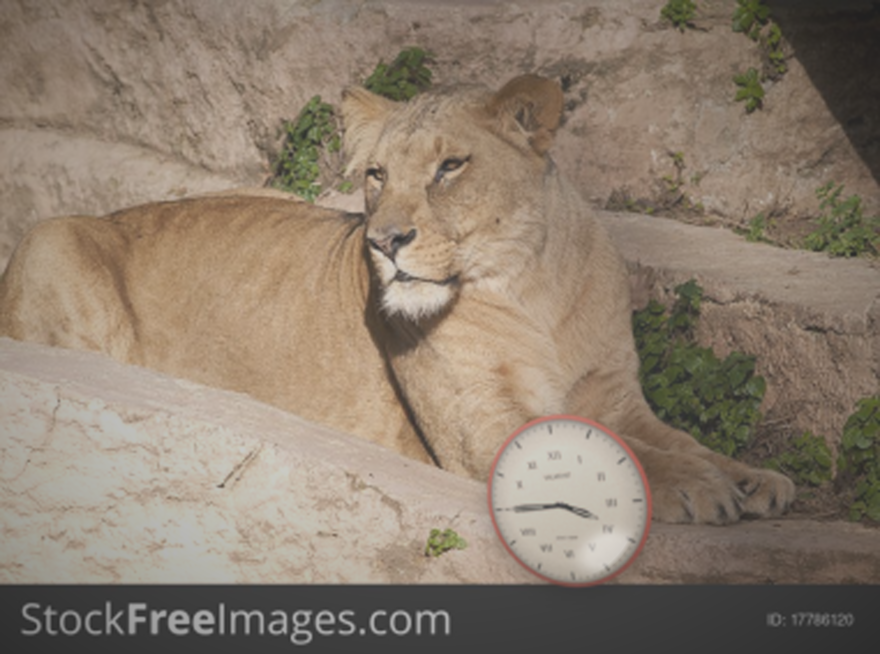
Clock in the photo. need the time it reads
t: 3:45
